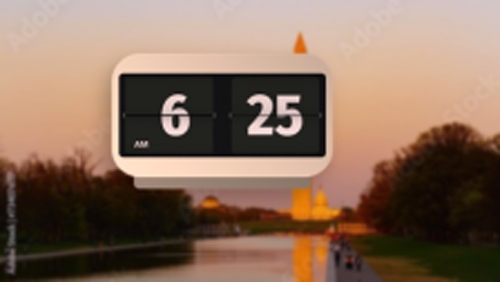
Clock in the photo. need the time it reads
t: 6:25
